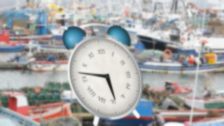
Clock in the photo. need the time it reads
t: 5:47
